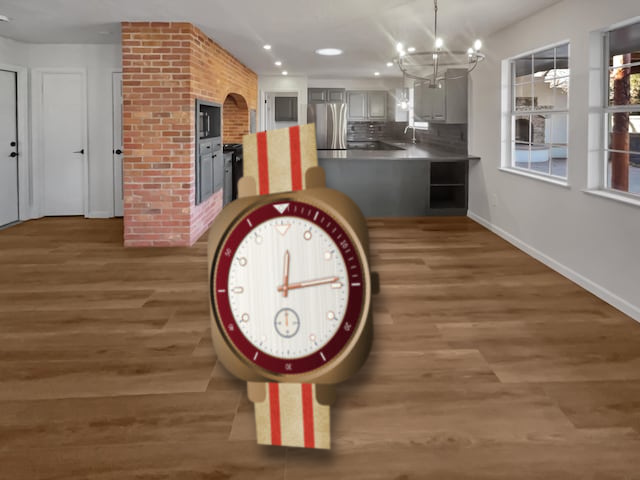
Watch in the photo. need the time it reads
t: 12:14
